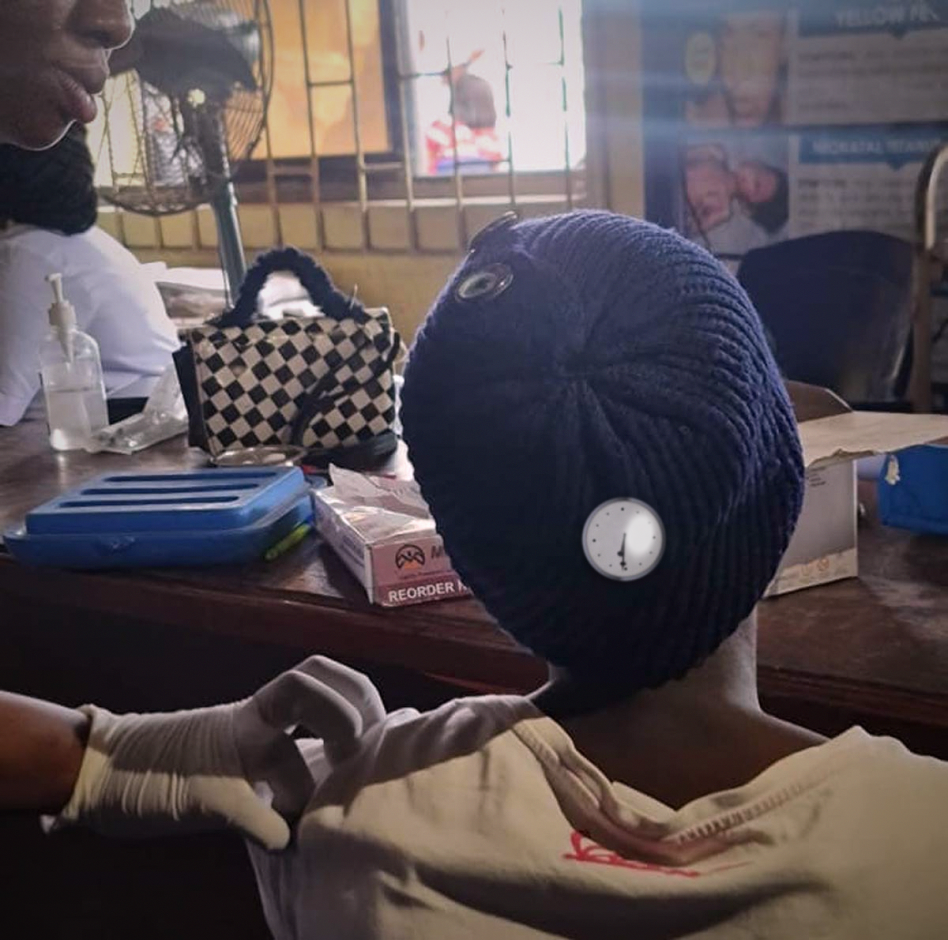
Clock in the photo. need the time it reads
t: 6:31
